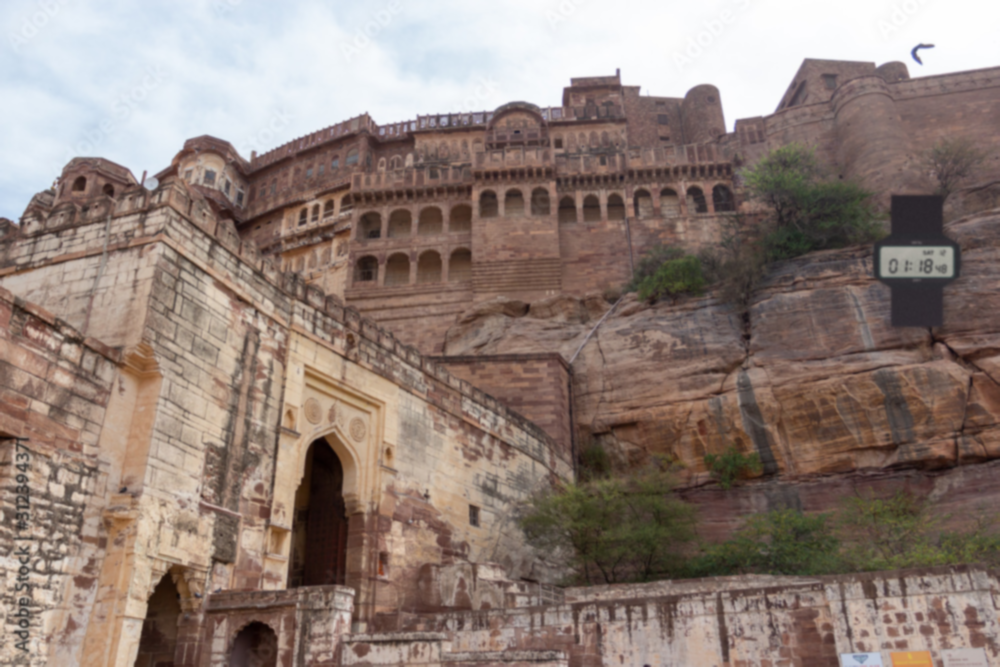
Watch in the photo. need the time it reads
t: 1:18
